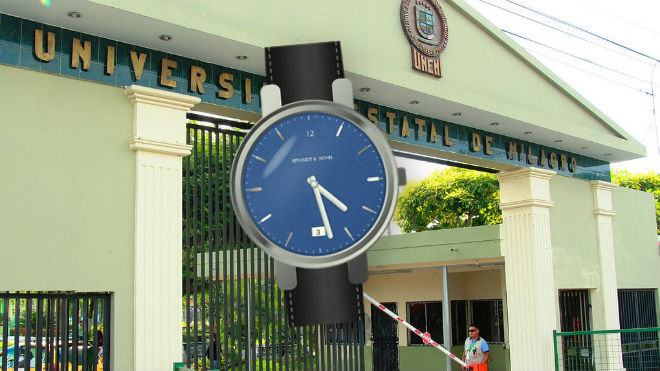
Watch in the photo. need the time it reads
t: 4:28
